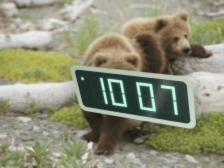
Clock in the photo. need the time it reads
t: 10:07
